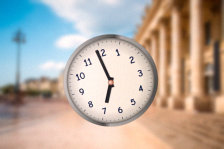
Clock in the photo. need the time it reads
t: 6:59
